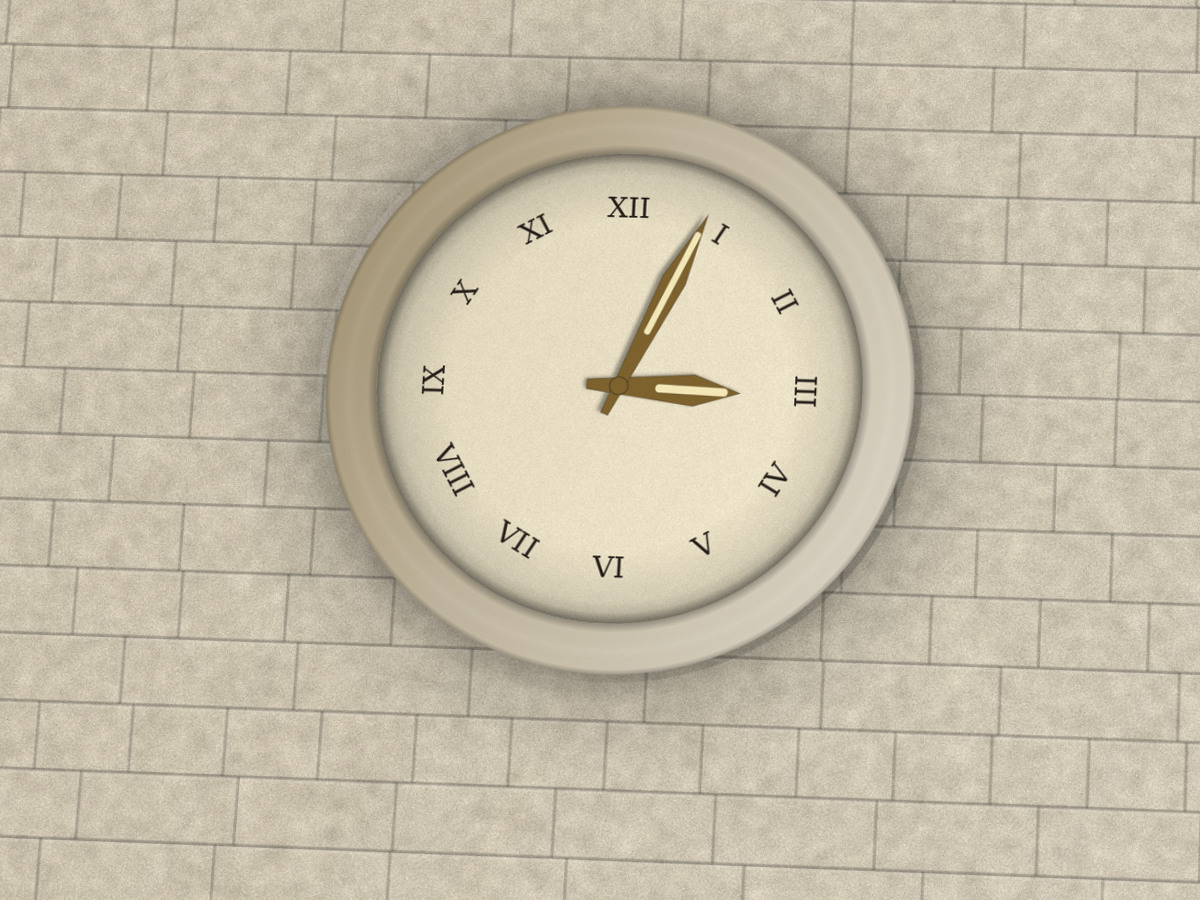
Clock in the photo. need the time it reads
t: 3:04
